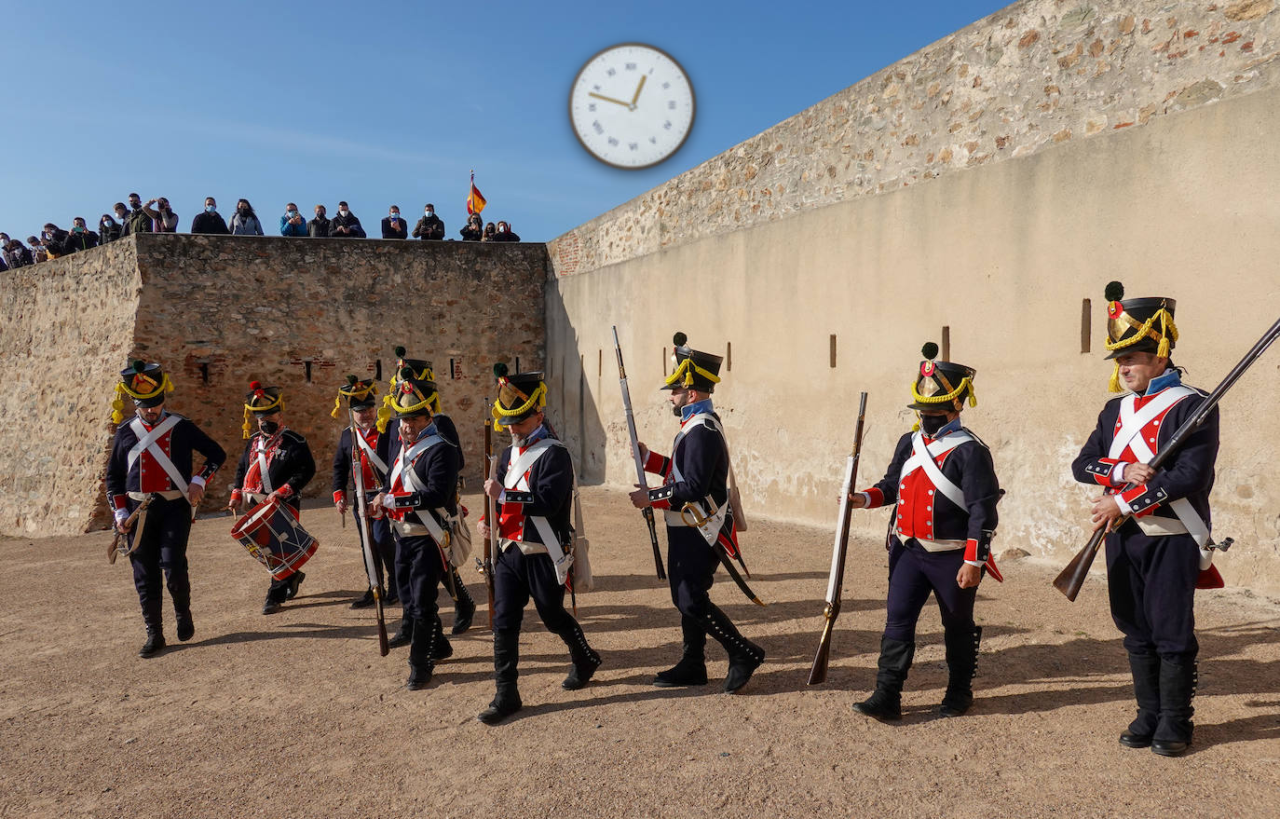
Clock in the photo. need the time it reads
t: 12:48
